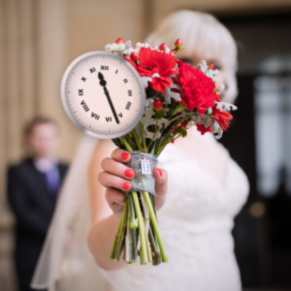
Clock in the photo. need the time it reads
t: 11:27
